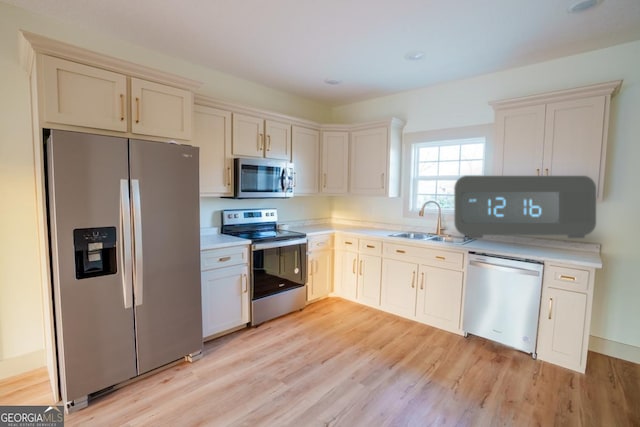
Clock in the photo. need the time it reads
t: 12:16
